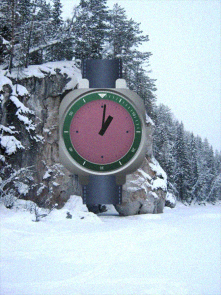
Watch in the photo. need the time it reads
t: 1:01
